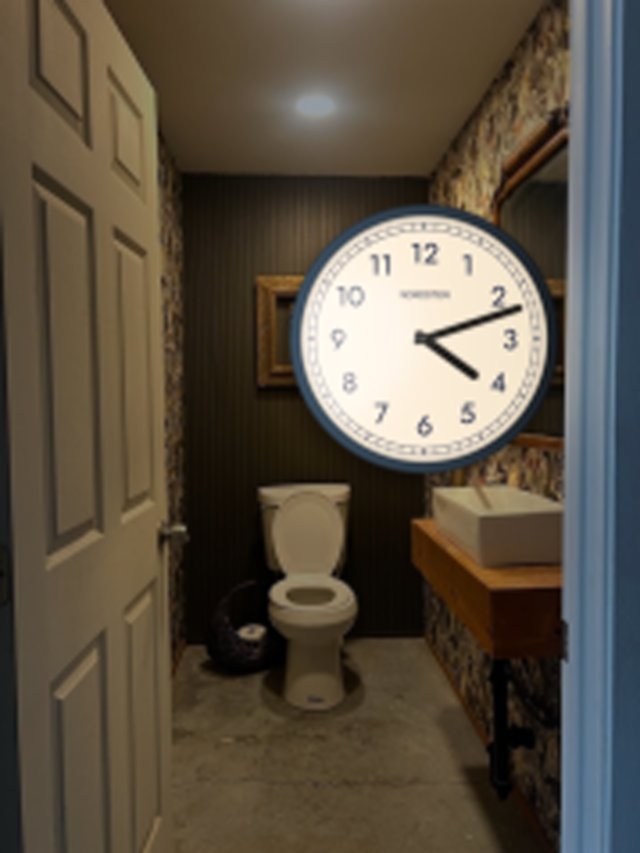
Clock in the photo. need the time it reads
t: 4:12
